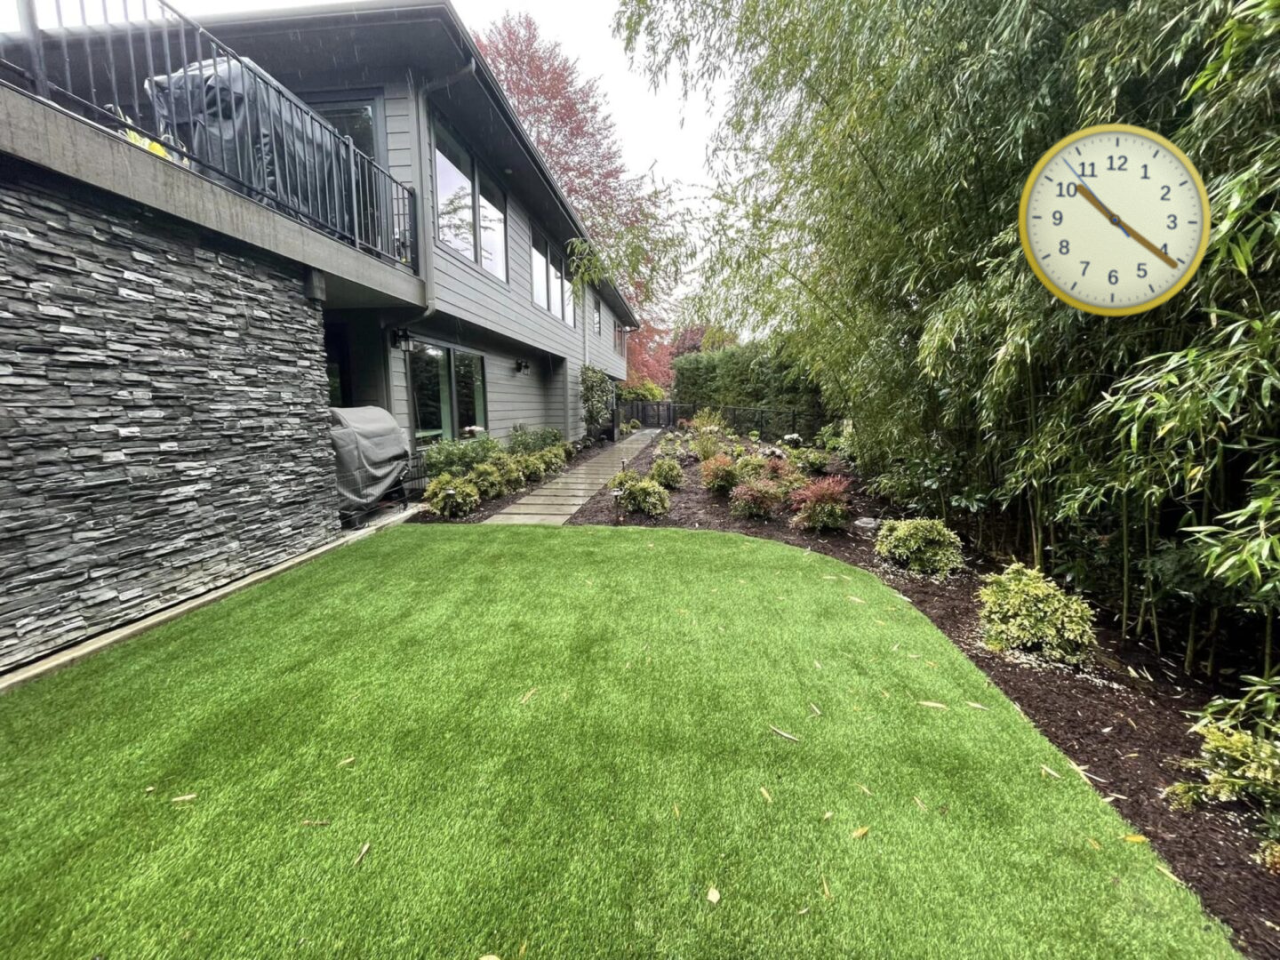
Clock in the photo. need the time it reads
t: 10:20:53
